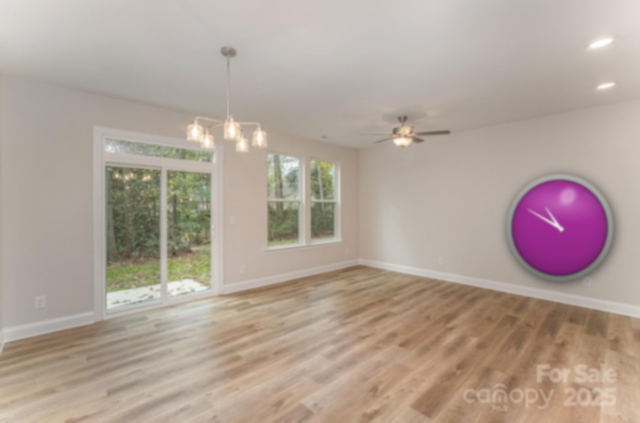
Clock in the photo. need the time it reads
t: 10:50
